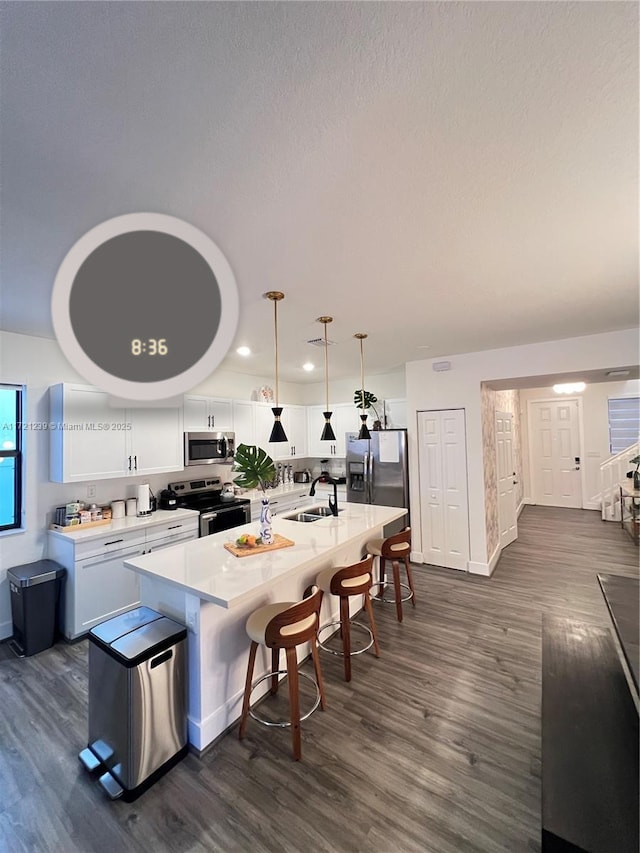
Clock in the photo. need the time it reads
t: 8:36
